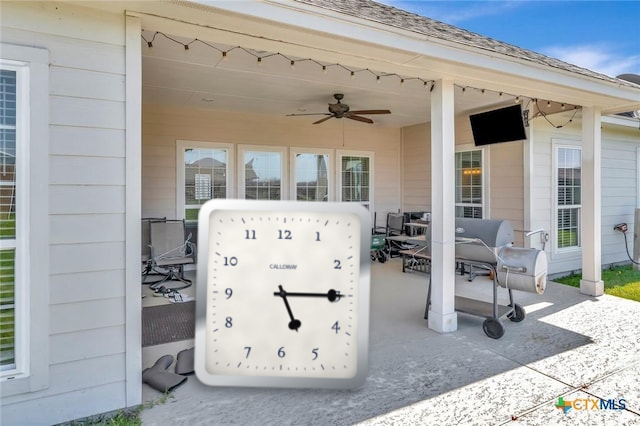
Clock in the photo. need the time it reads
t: 5:15
